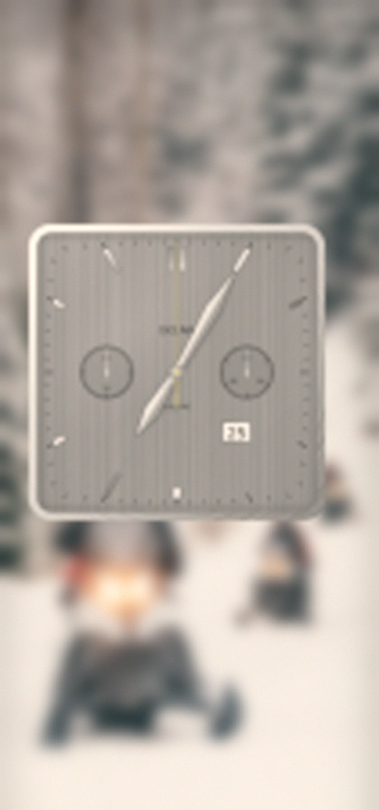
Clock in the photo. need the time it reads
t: 7:05
